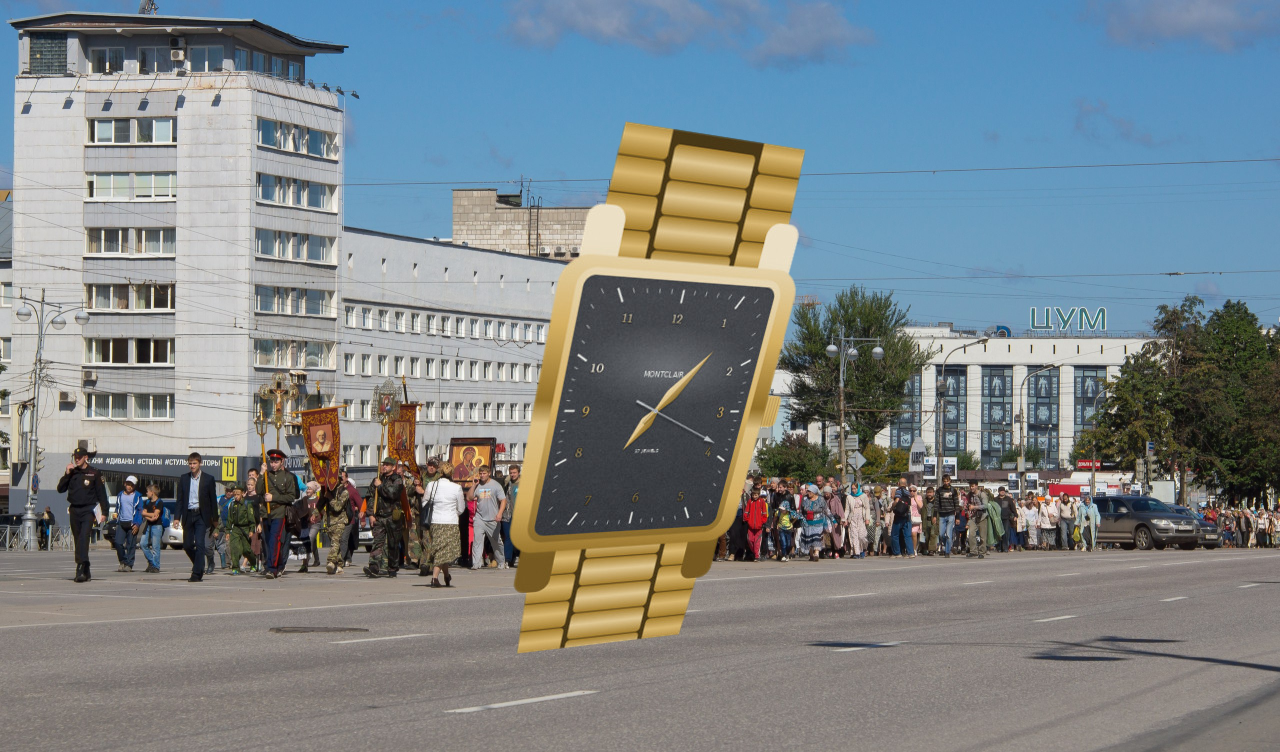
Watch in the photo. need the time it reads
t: 7:06:19
